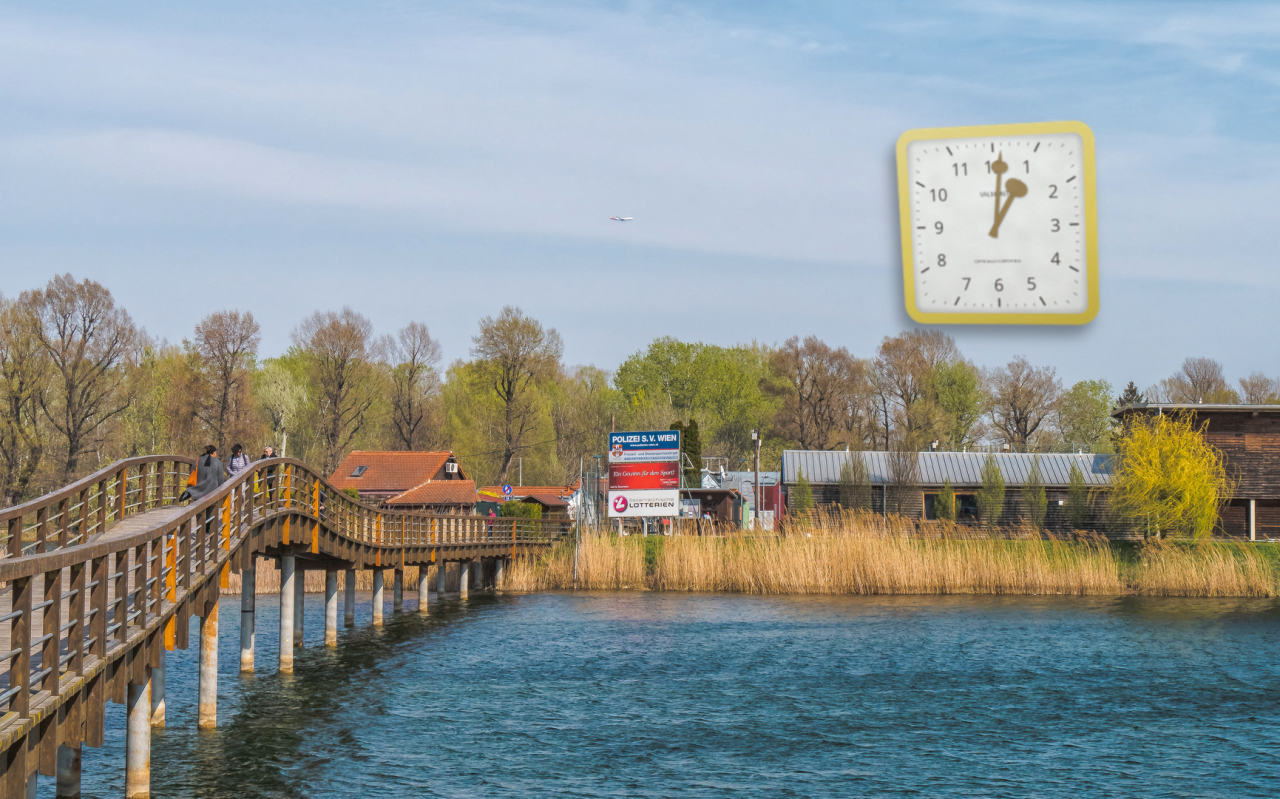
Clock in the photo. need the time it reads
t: 1:01
